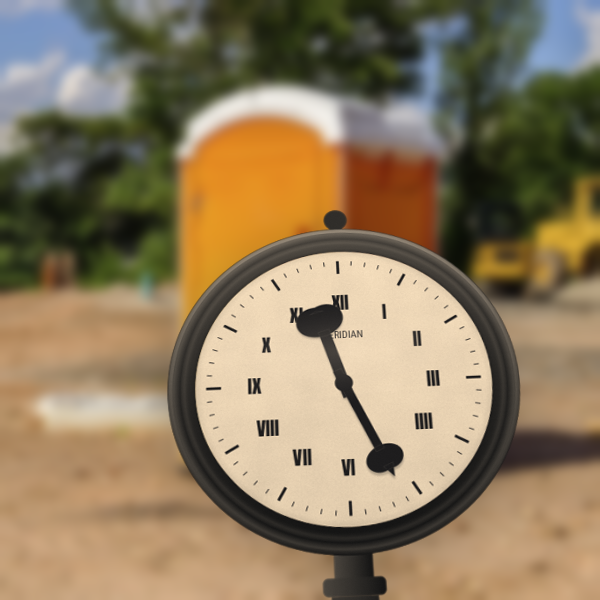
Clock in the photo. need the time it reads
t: 11:26
